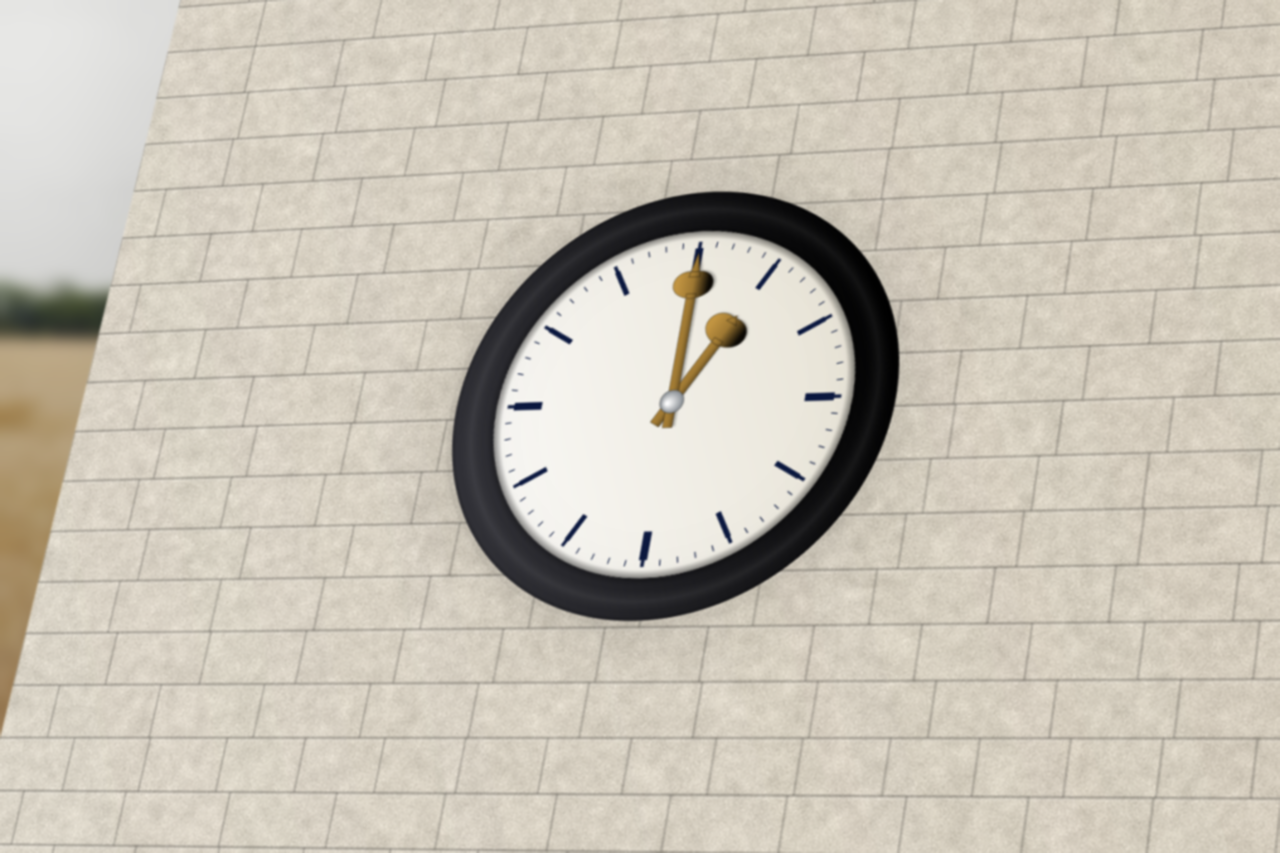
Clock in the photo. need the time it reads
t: 1:00
